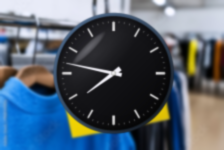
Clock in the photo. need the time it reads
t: 7:47
